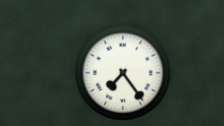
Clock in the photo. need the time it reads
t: 7:24
